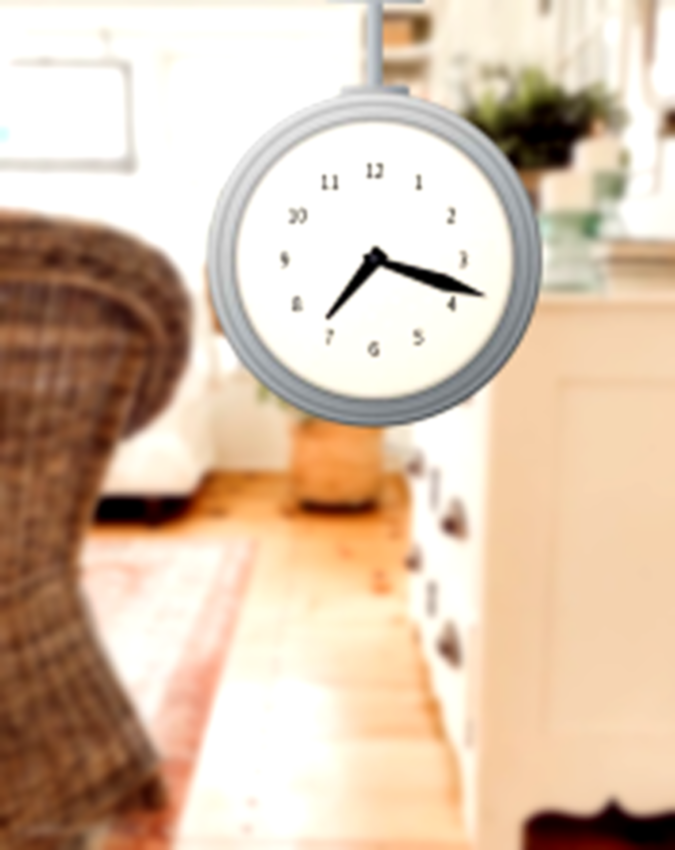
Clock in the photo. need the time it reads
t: 7:18
